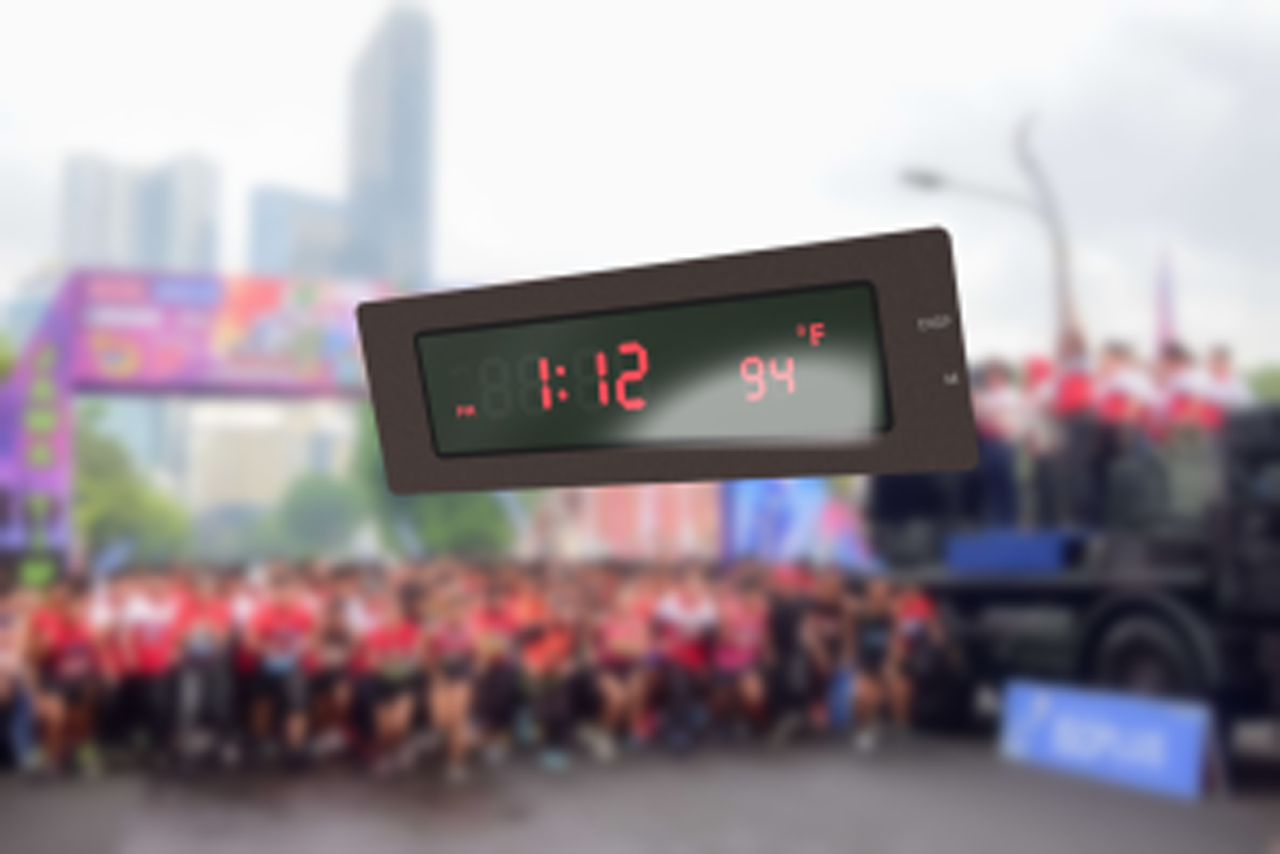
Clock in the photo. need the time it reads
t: 1:12
